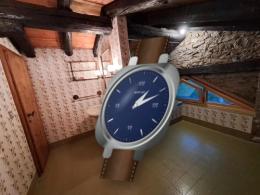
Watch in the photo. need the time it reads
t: 1:11
